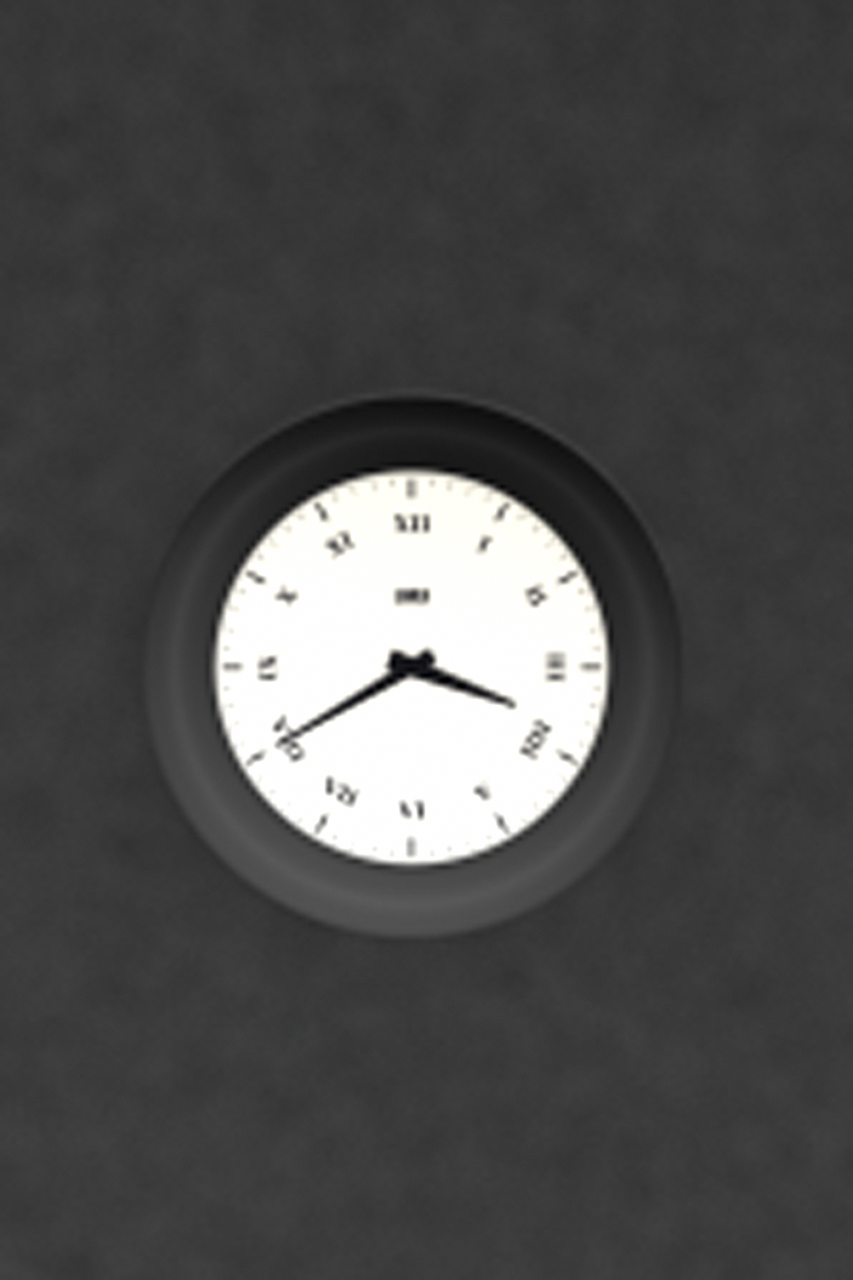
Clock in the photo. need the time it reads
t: 3:40
